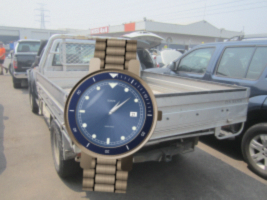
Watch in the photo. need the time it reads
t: 1:08
